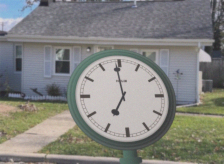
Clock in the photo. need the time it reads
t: 6:59
